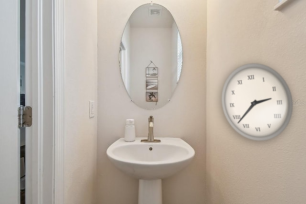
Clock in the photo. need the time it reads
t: 2:38
